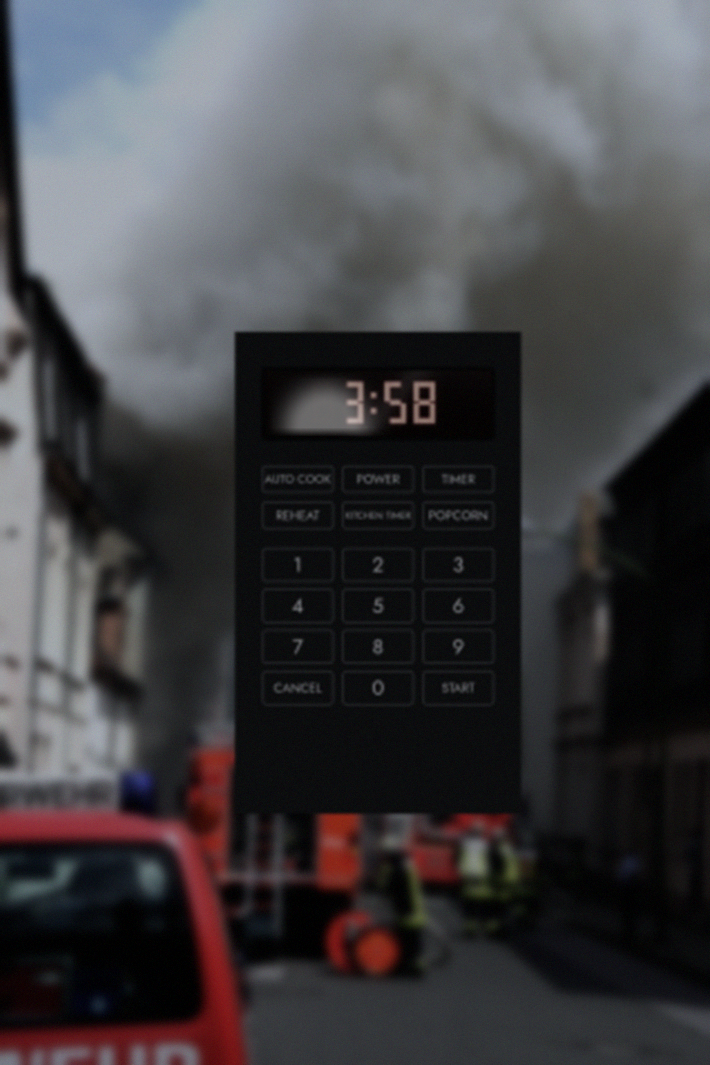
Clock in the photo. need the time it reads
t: 3:58
